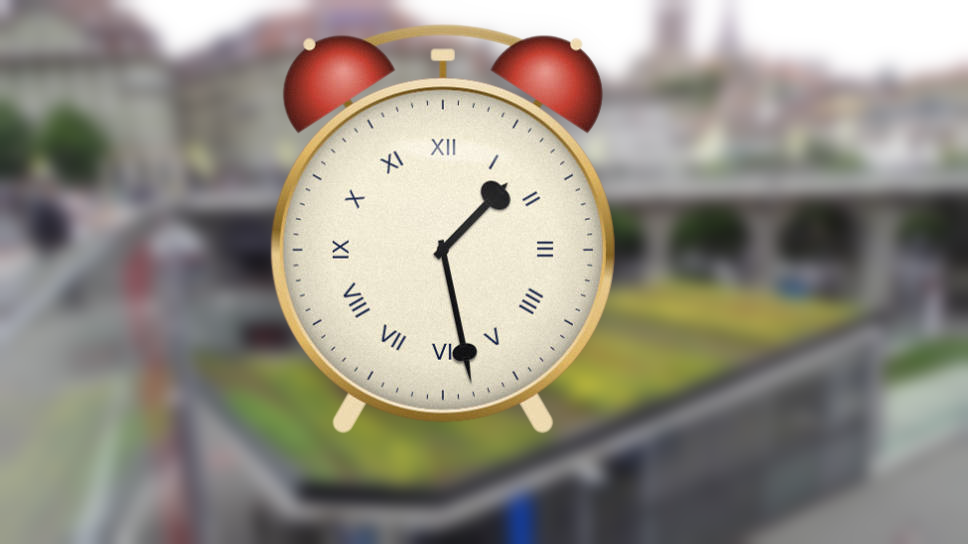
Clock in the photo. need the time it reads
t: 1:28
